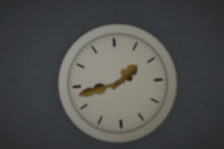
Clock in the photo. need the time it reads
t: 1:43
